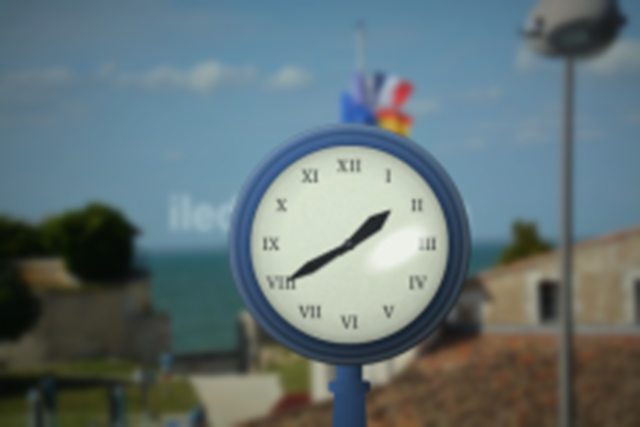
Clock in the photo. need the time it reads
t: 1:40
